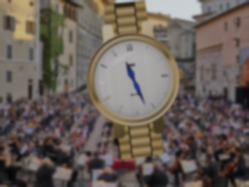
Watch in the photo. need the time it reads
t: 11:27
